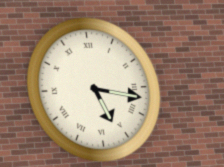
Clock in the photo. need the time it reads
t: 5:17
